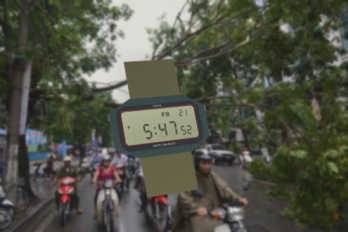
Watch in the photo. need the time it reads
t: 5:47:52
